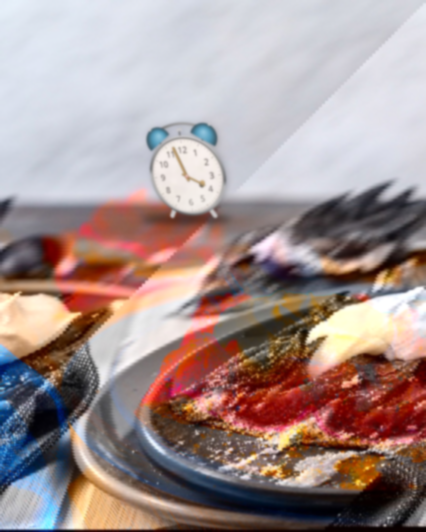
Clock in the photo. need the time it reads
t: 3:57
